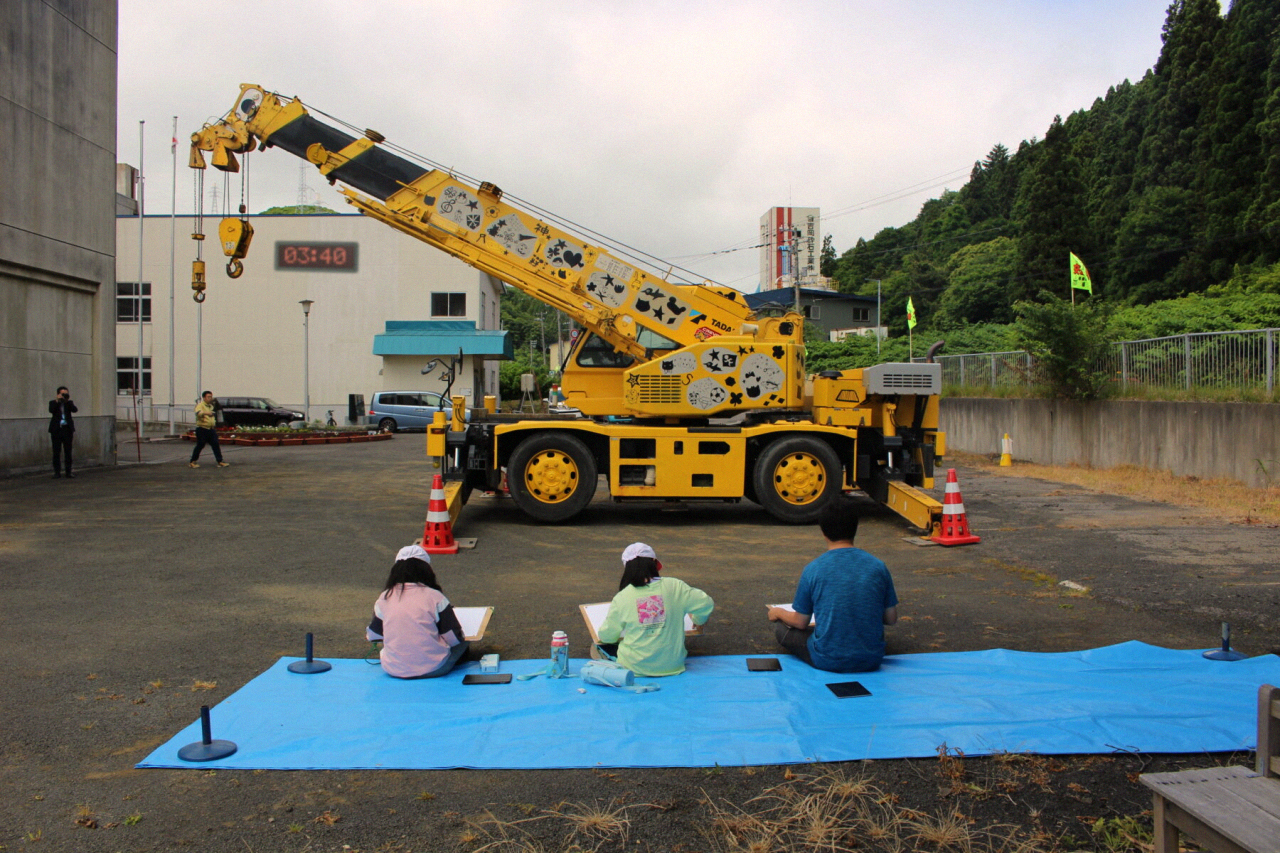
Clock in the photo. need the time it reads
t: 3:40
